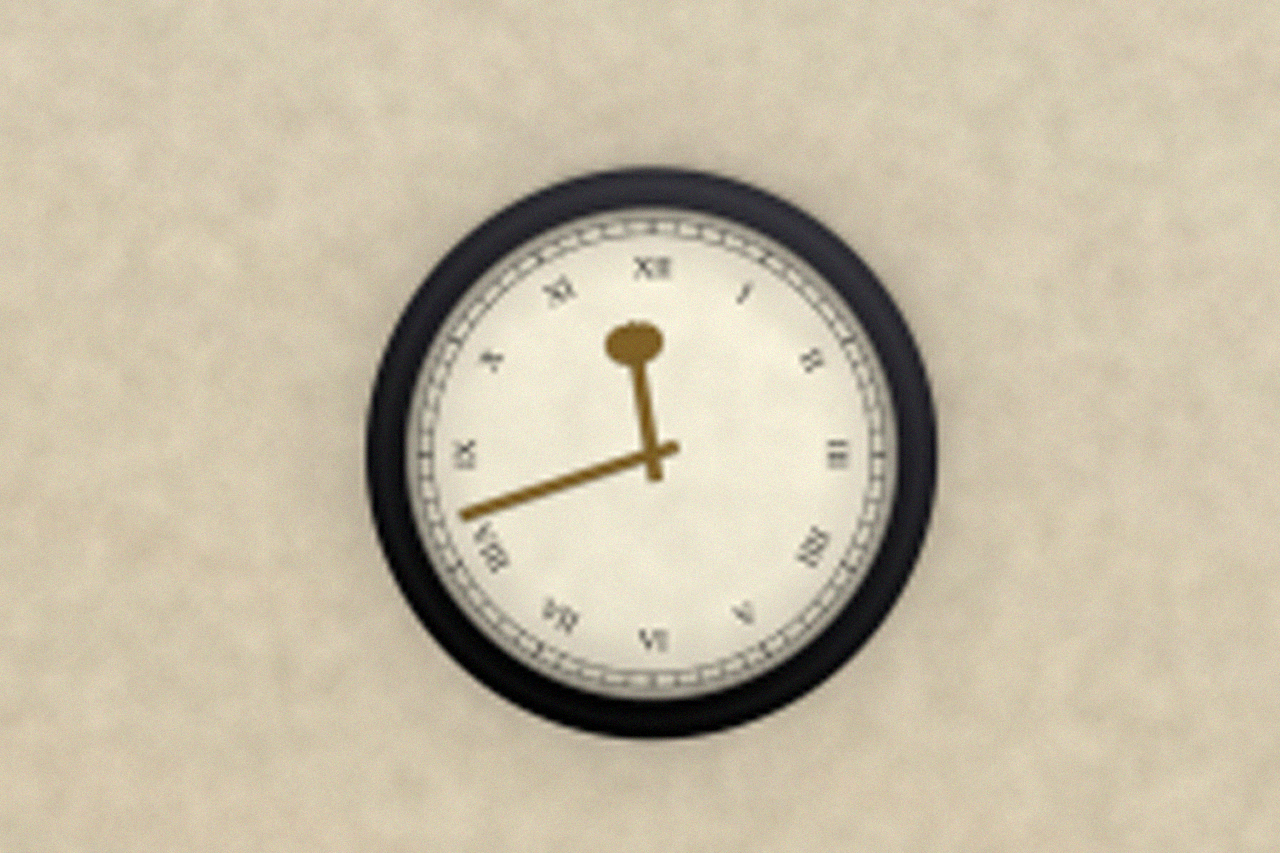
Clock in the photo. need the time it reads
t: 11:42
